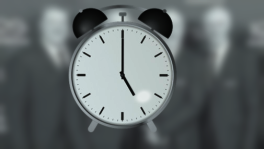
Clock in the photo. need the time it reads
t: 5:00
